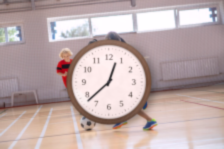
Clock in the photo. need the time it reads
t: 12:38
